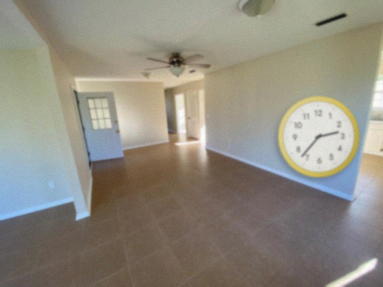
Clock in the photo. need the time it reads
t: 2:37
